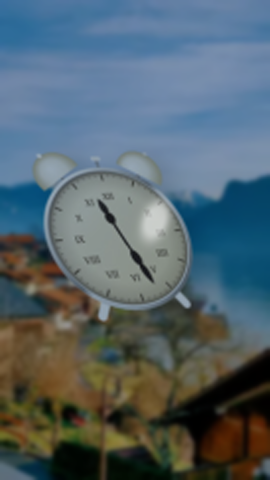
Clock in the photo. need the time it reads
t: 11:27
